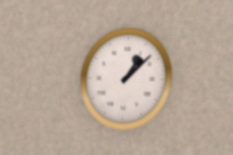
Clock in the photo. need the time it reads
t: 1:08
